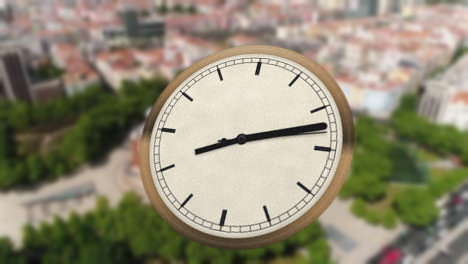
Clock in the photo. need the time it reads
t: 8:12:13
